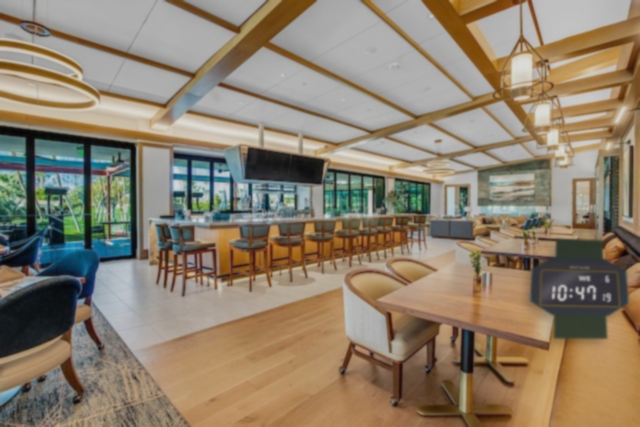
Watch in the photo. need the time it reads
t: 10:47
